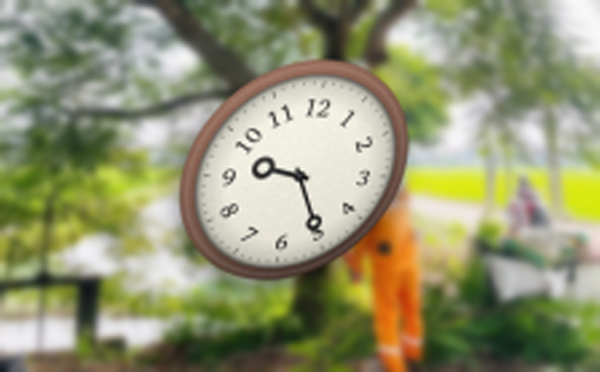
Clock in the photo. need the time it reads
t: 9:25
